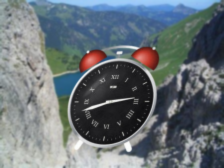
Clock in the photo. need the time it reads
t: 2:42
